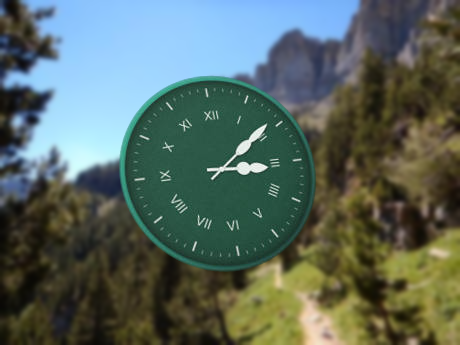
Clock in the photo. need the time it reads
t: 3:09
